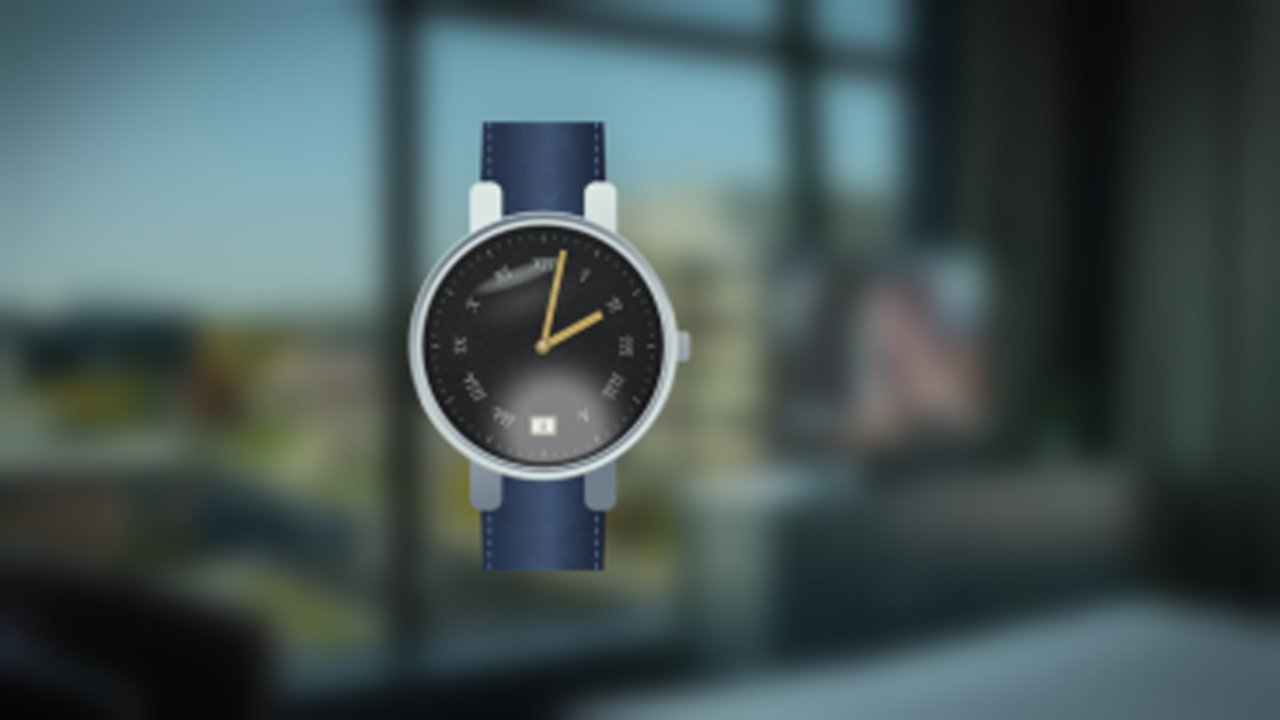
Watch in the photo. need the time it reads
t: 2:02
